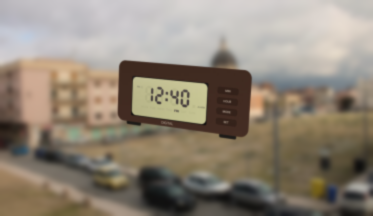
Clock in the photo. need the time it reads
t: 12:40
